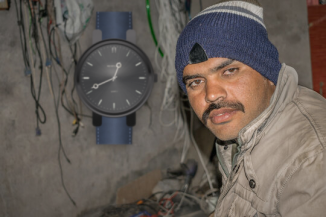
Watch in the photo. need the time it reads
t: 12:41
